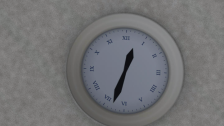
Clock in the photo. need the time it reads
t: 12:33
